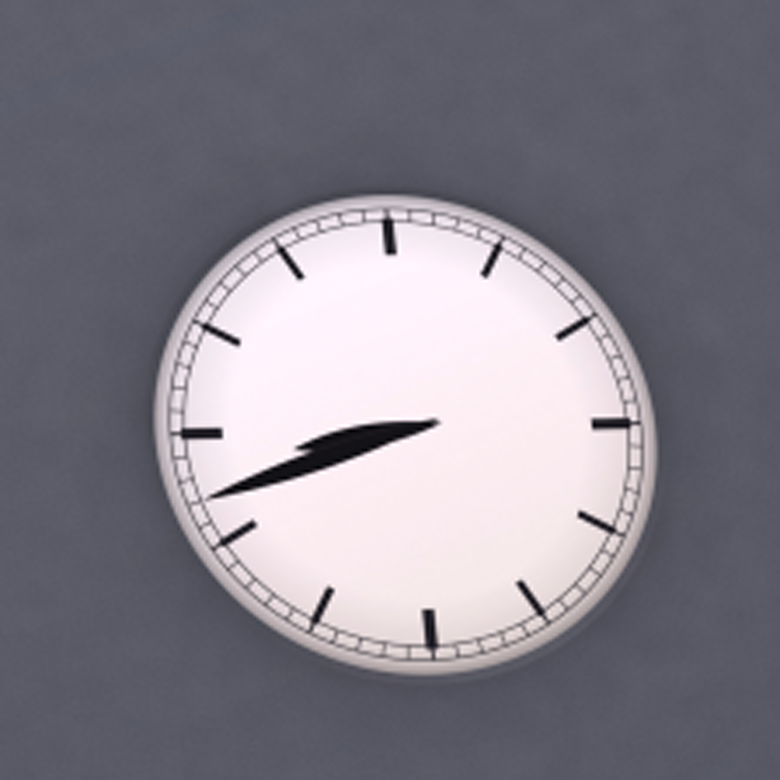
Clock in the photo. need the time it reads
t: 8:42
